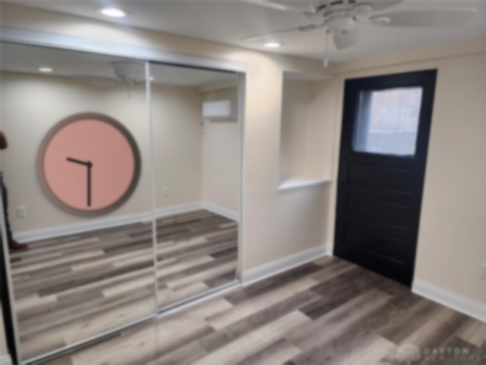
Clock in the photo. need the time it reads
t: 9:30
